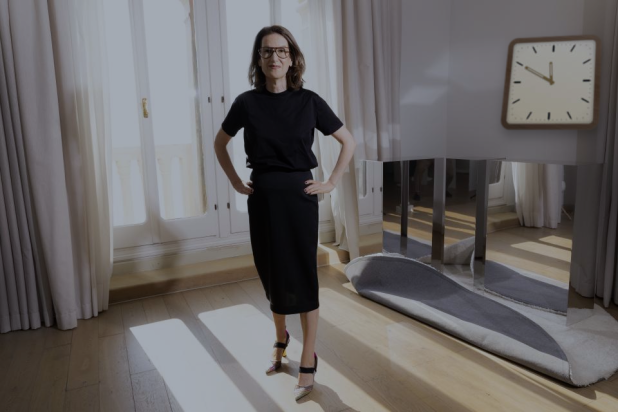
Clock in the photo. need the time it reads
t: 11:50
